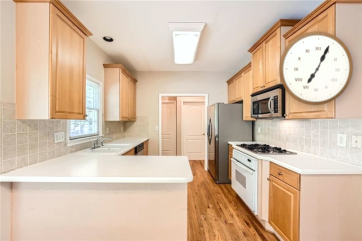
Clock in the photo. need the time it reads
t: 7:04
